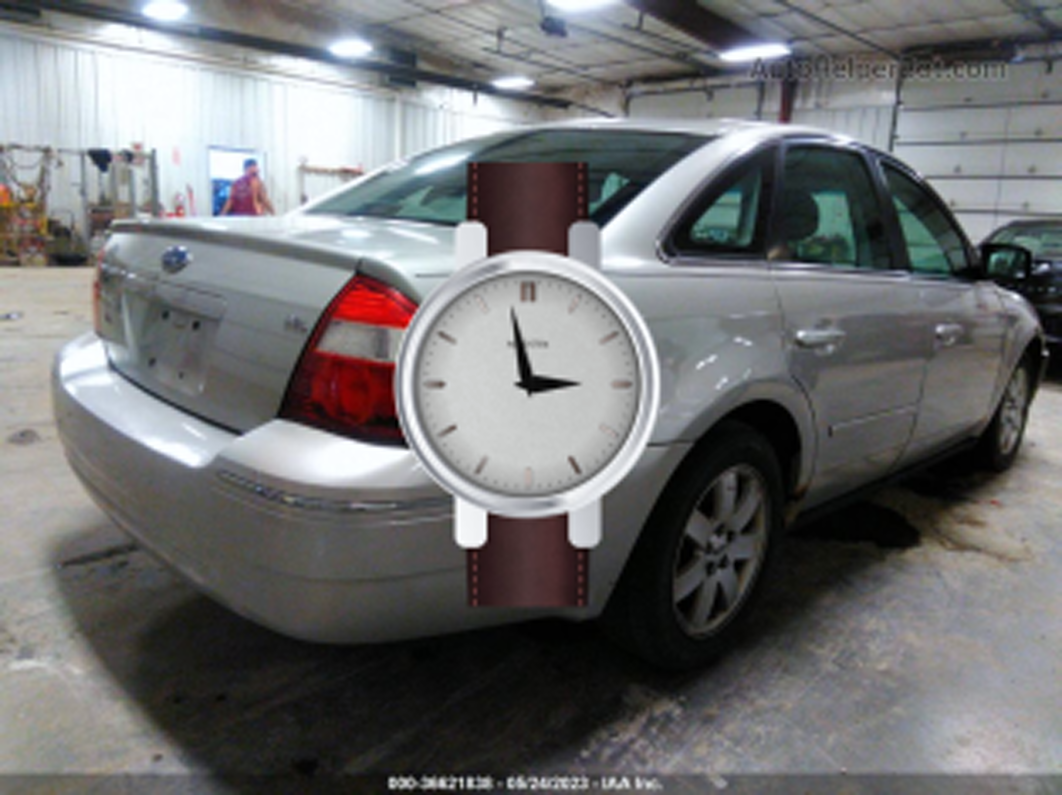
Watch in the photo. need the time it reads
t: 2:58
